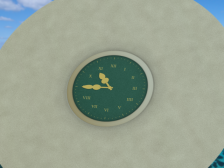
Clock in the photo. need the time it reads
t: 10:45
